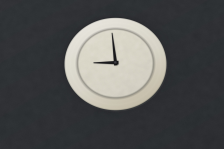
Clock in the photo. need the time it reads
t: 8:59
